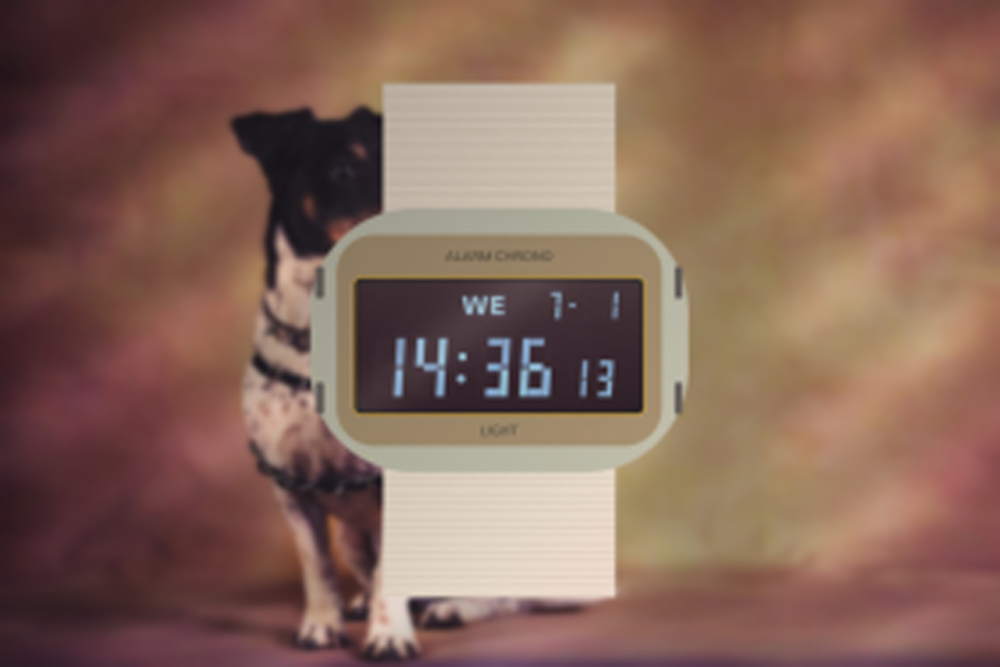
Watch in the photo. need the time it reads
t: 14:36:13
